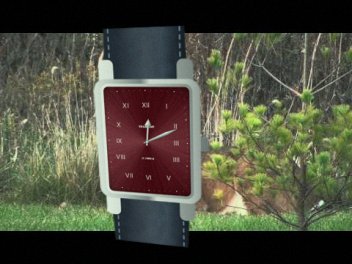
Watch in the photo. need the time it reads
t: 12:11
